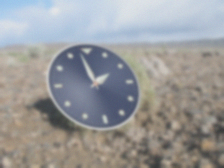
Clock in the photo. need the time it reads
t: 1:58
